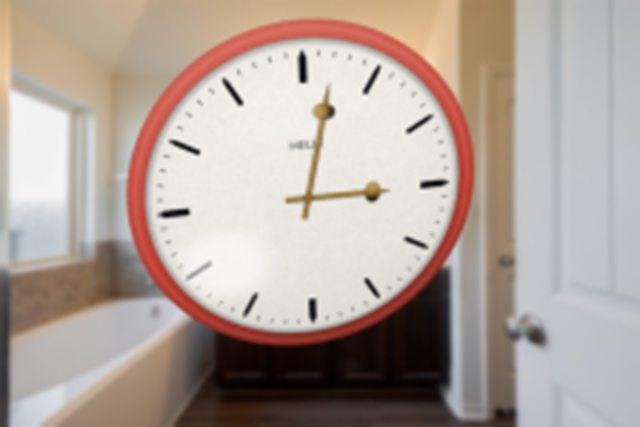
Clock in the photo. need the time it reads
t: 3:02
